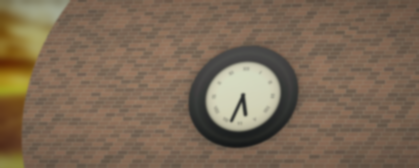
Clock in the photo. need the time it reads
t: 5:33
